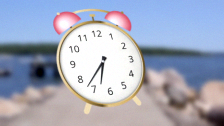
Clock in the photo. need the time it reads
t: 6:37
